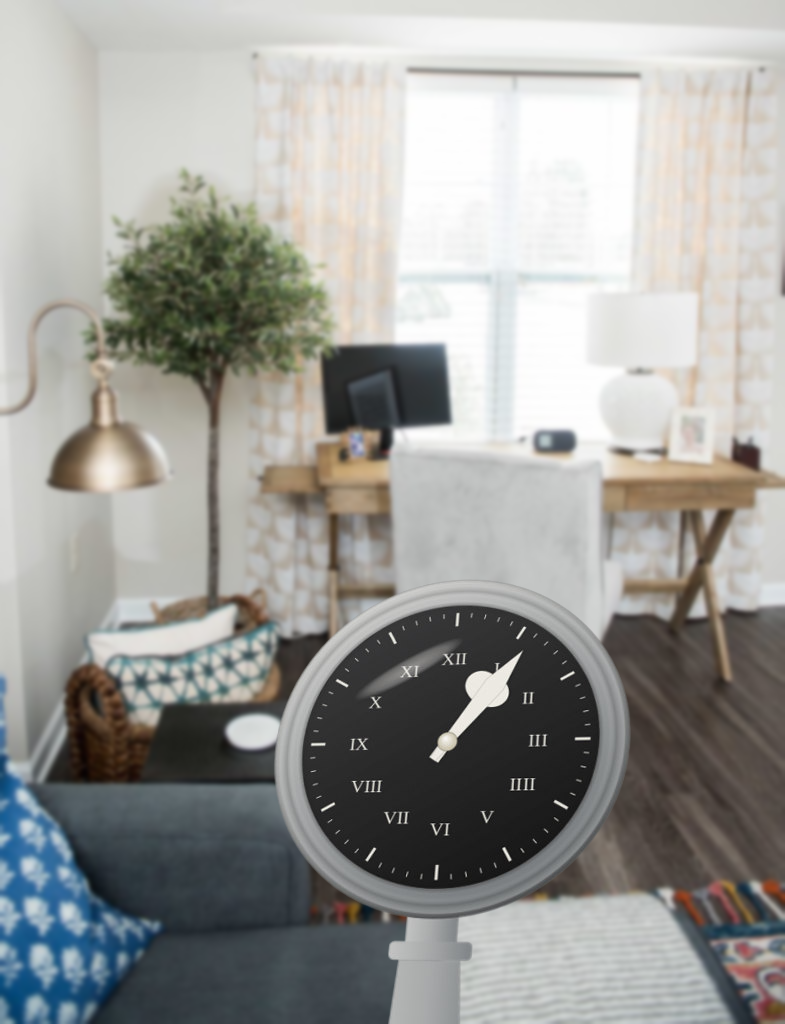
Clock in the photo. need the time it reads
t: 1:06
